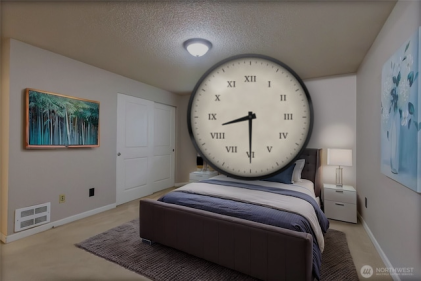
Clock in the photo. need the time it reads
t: 8:30
